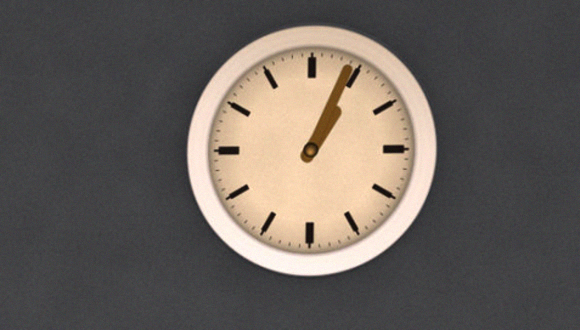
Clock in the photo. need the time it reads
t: 1:04
